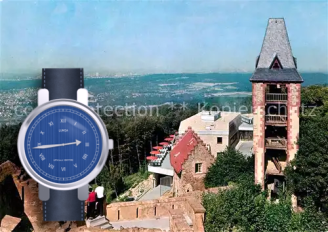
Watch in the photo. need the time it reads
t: 2:44
